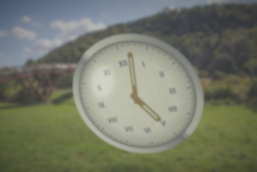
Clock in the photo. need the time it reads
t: 5:02
